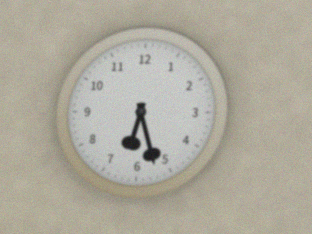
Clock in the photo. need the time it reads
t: 6:27
